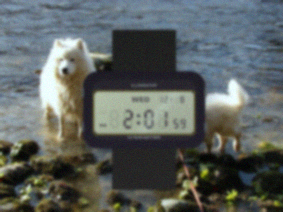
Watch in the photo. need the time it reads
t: 2:01
